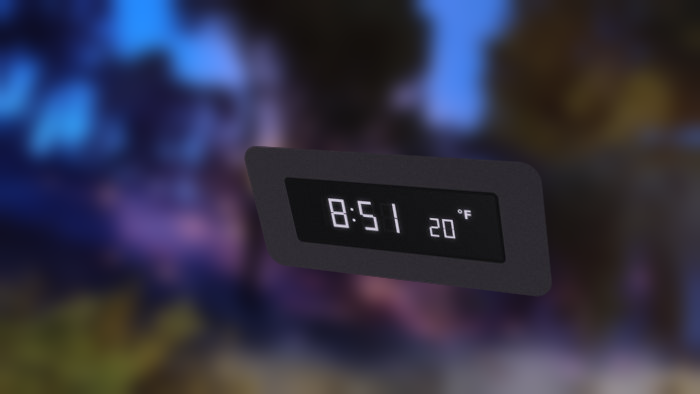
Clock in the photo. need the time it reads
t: 8:51
